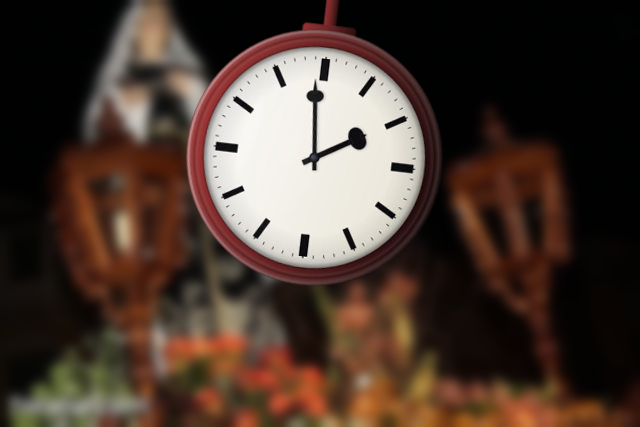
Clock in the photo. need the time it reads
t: 1:59
